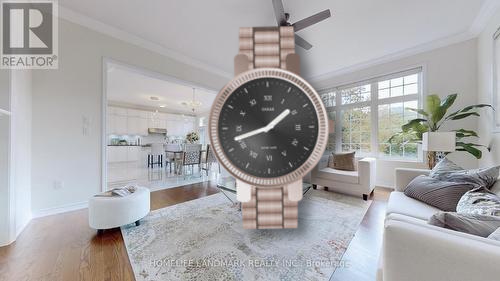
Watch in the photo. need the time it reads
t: 1:42
